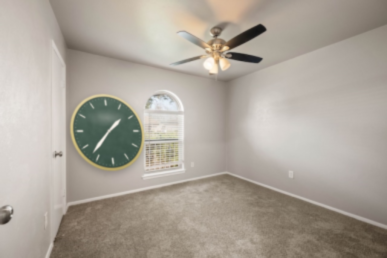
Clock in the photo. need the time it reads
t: 1:37
